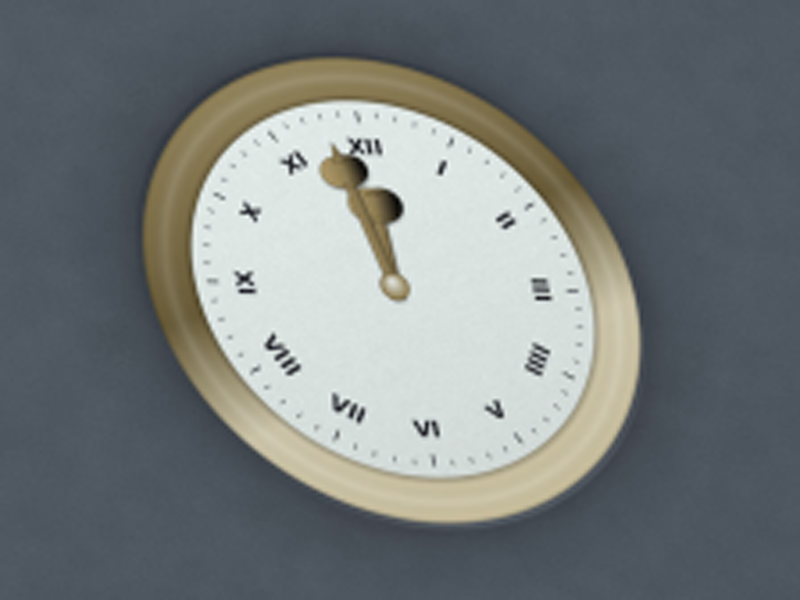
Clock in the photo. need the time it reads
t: 11:58
